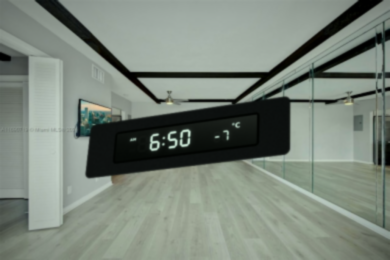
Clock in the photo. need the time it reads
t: 6:50
